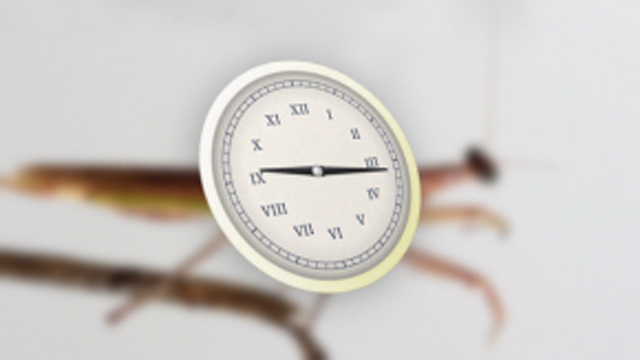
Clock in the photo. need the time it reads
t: 9:16
